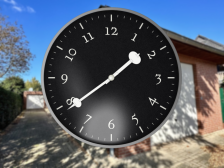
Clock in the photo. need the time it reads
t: 1:39
